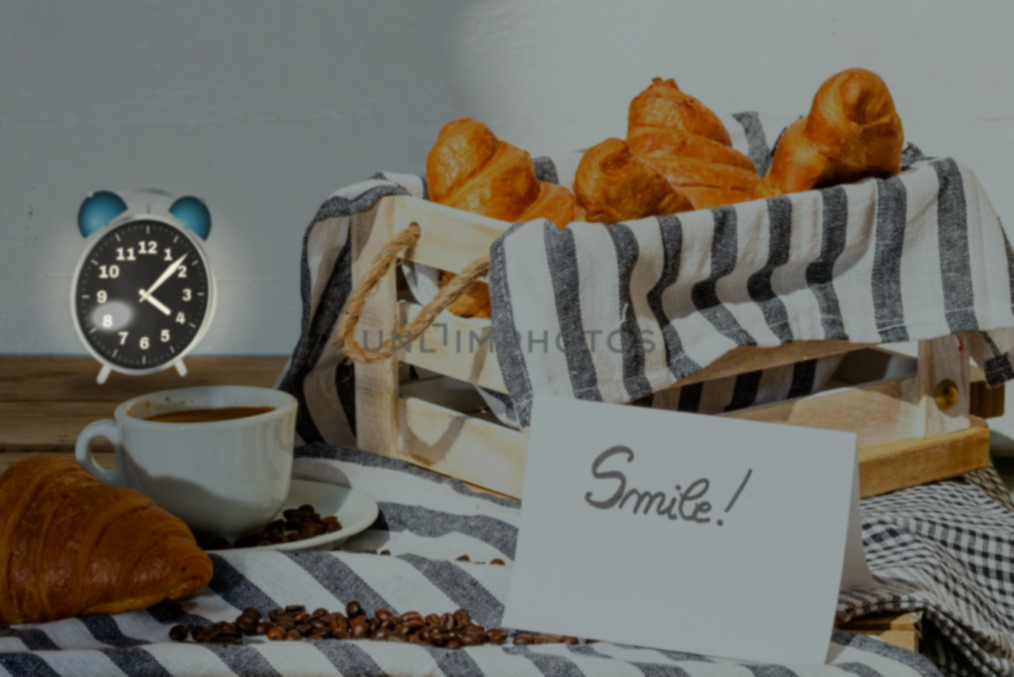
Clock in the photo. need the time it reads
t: 4:08
